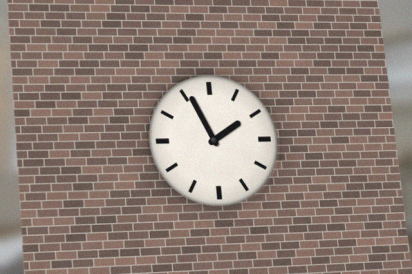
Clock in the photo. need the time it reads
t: 1:56
